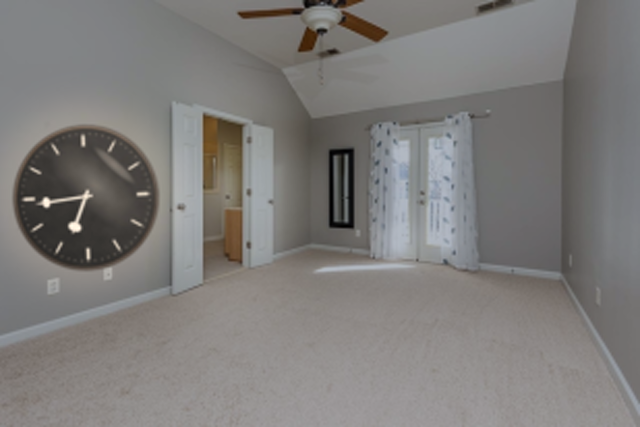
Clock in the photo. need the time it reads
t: 6:44
